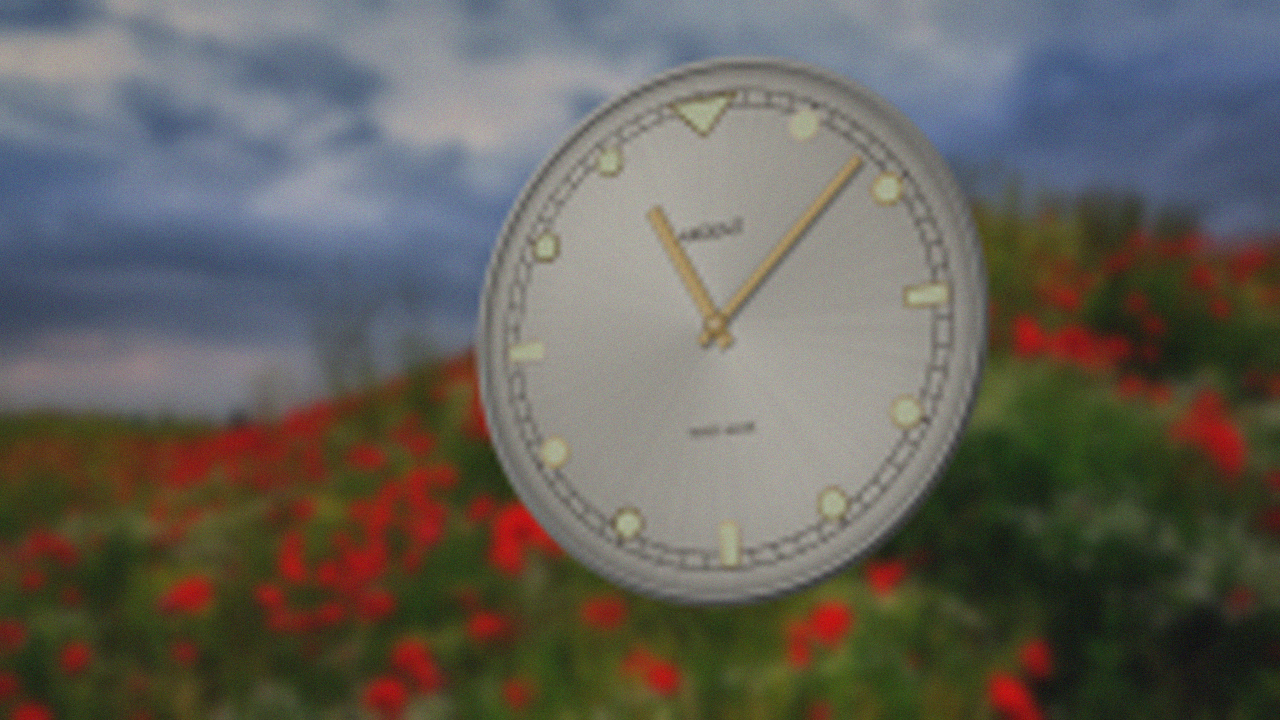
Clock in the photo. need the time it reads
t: 11:08
